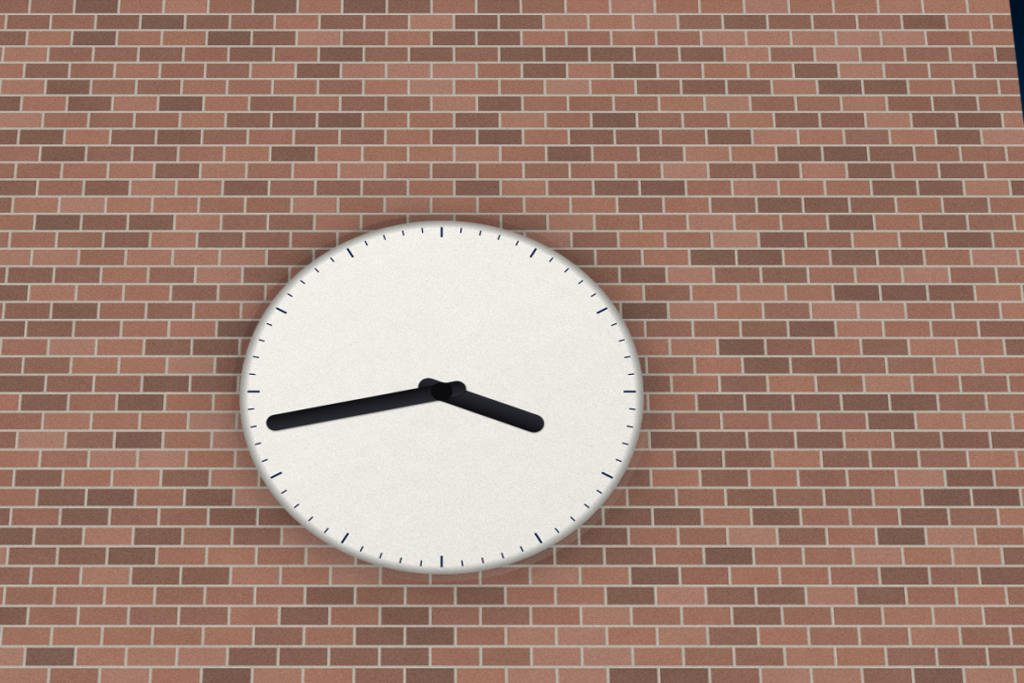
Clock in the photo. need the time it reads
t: 3:43
